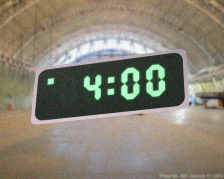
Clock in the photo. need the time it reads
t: 4:00
